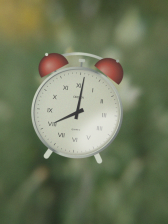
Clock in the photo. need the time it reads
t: 8:01
